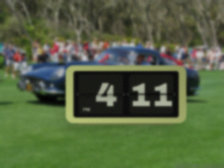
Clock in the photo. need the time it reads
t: 4:11
